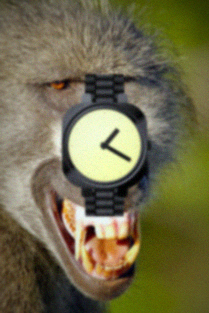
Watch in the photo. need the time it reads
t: 1:20
